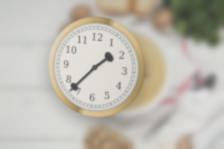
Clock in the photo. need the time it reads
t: 1:37
